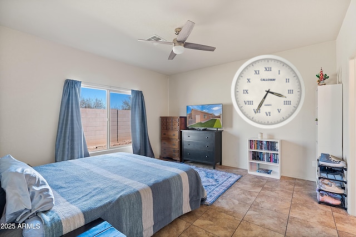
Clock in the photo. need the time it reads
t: 3:35
